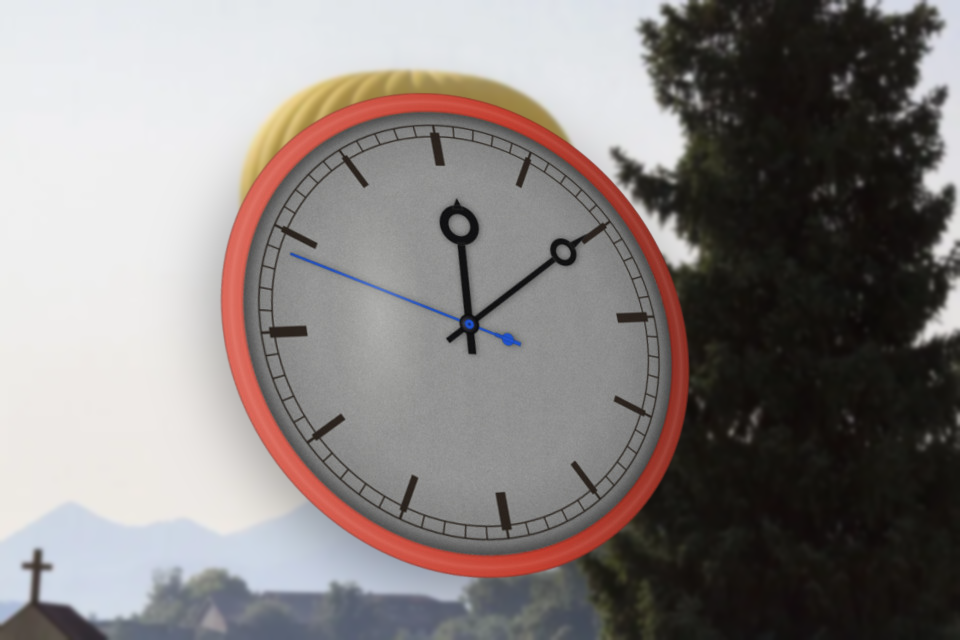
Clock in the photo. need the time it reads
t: 12:09:49
